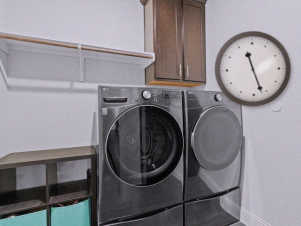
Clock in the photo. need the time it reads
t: 11:27
